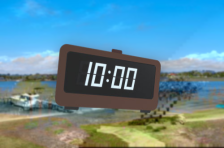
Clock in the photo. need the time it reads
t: 10:00
